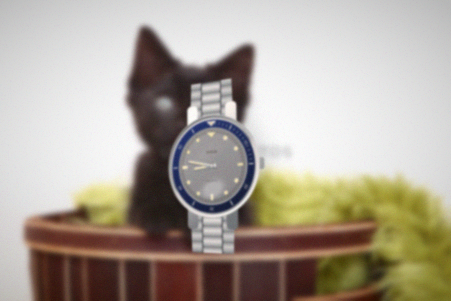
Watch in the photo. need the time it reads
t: 8:47
